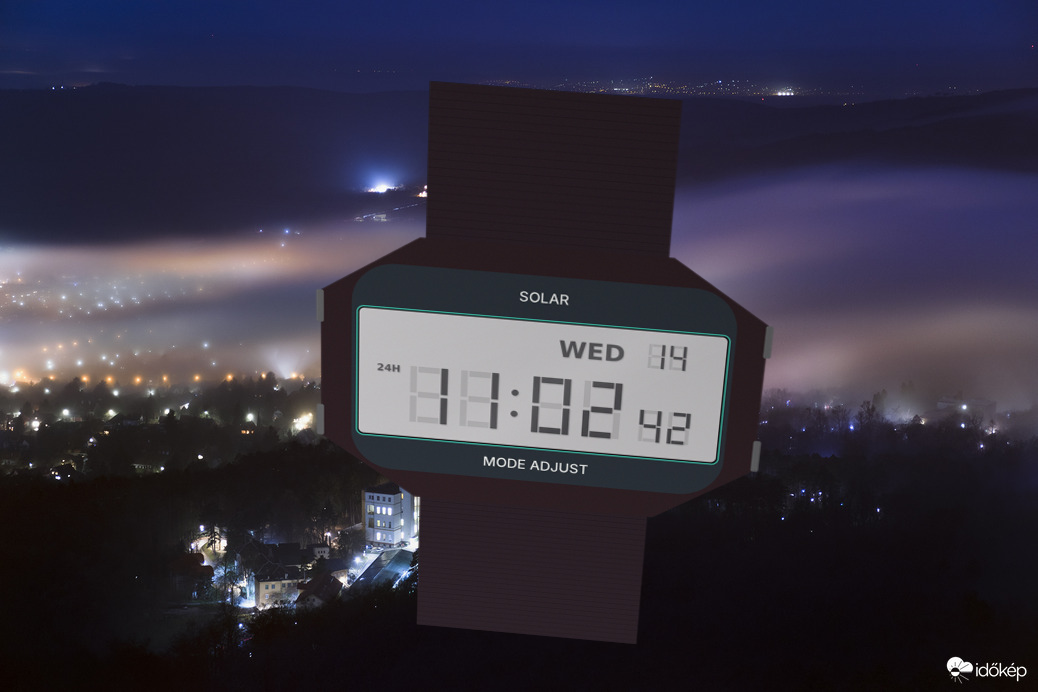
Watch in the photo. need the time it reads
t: 11:02:42
